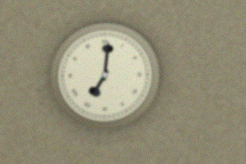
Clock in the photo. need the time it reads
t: 7:01
